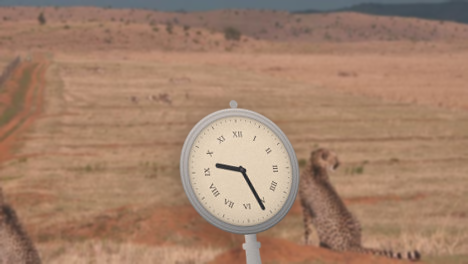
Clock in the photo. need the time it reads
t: 9:26
